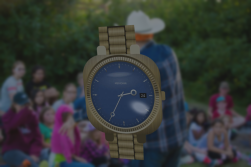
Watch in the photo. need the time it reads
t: 2:35
